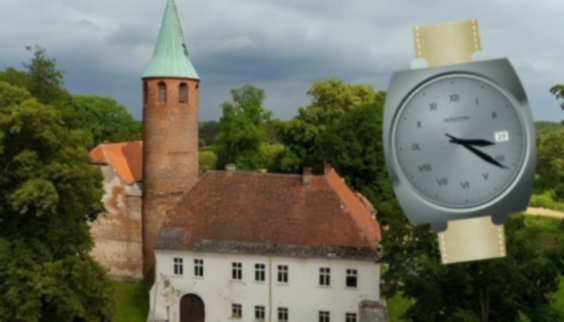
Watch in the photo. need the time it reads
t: 3:21:21
